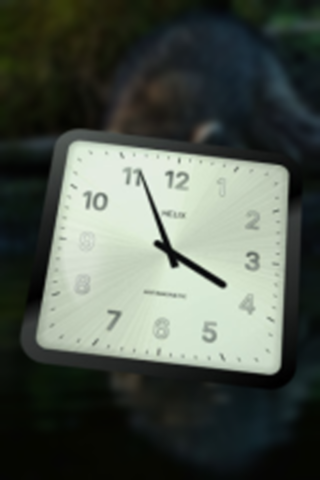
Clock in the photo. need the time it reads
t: 3:56
